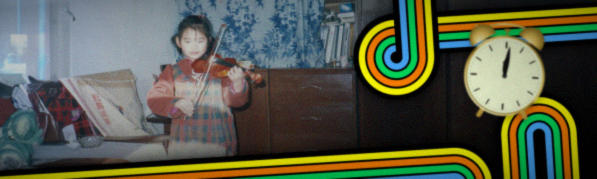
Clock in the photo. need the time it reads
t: 12:01
